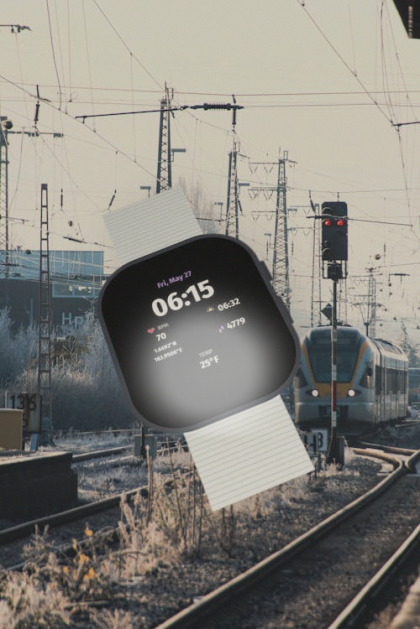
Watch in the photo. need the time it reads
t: 6:15
